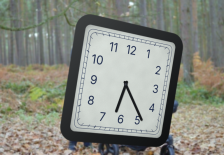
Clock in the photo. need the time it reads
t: 6:24
